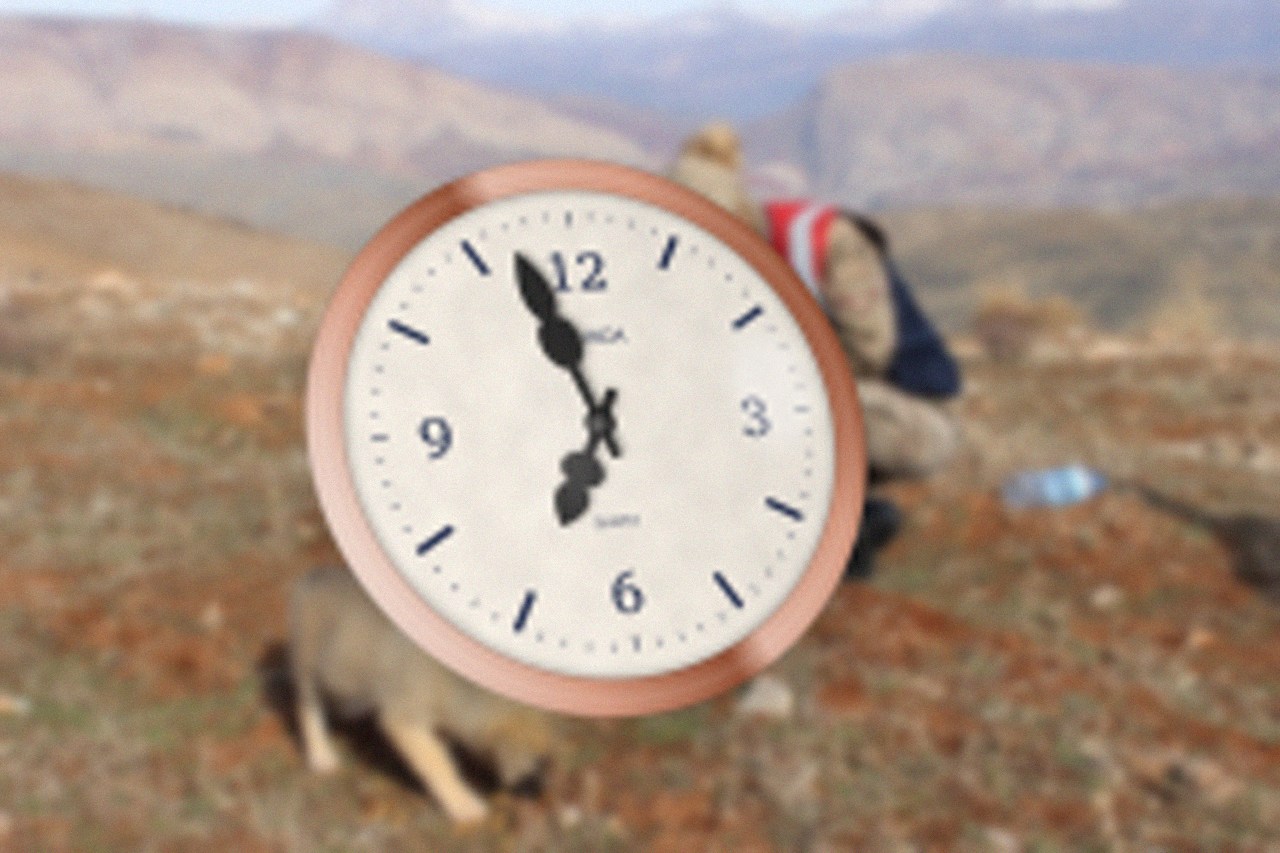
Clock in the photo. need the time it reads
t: 6:57
